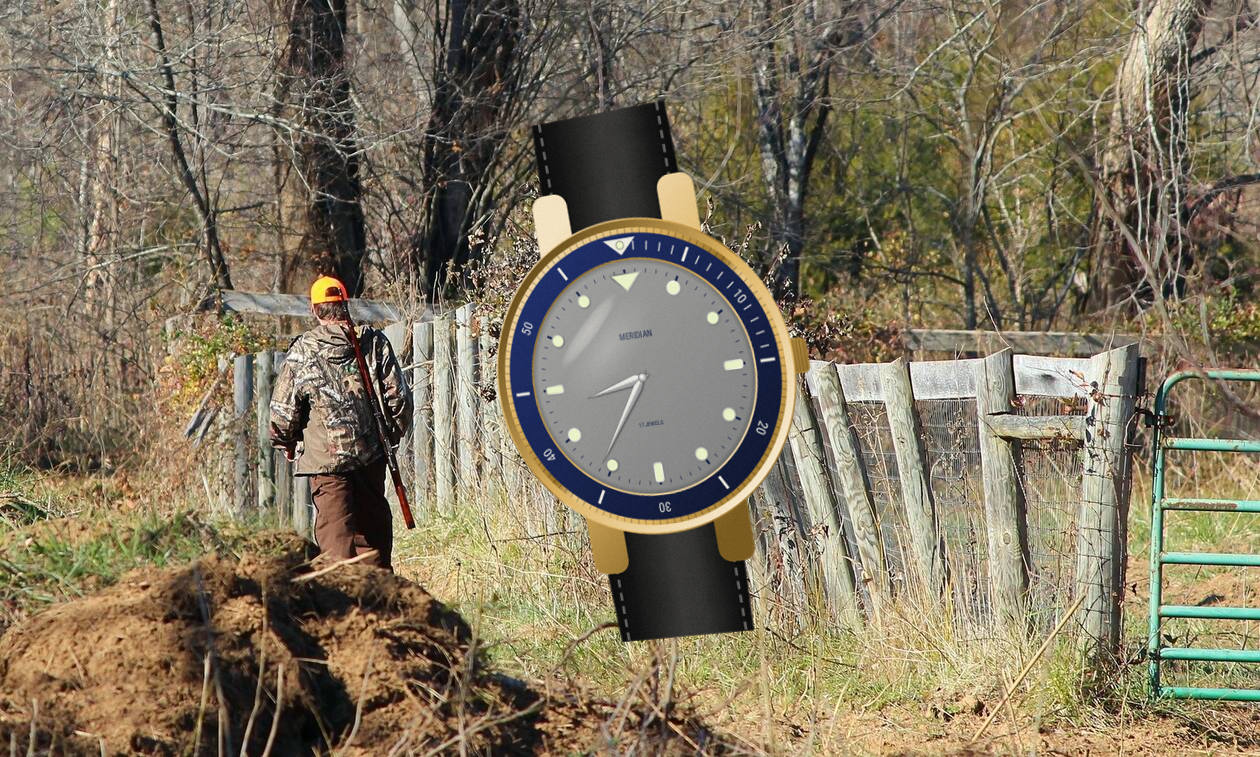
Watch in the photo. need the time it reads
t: 8:36
